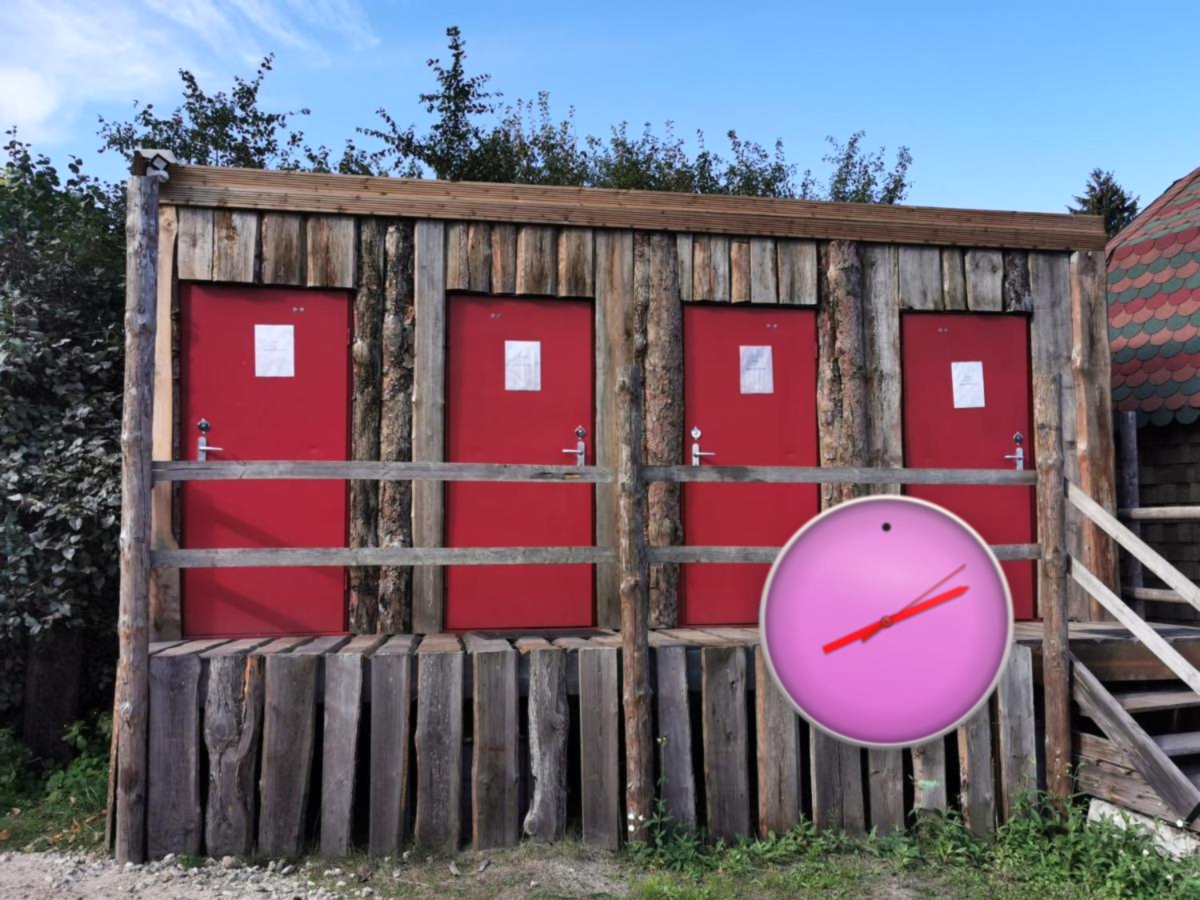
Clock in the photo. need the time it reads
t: 8:11:09
